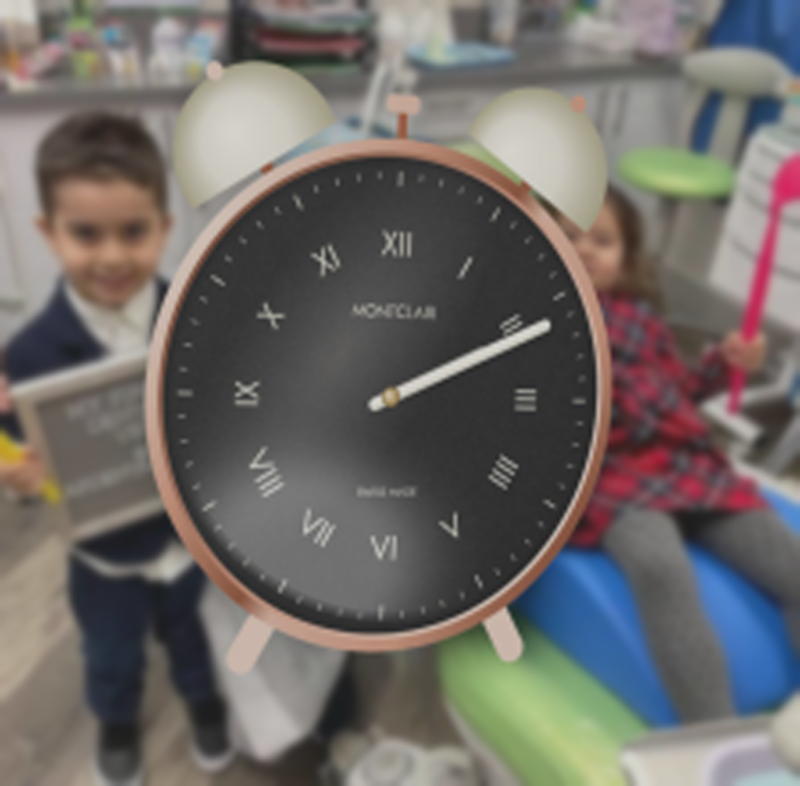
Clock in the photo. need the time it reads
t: 2:11
